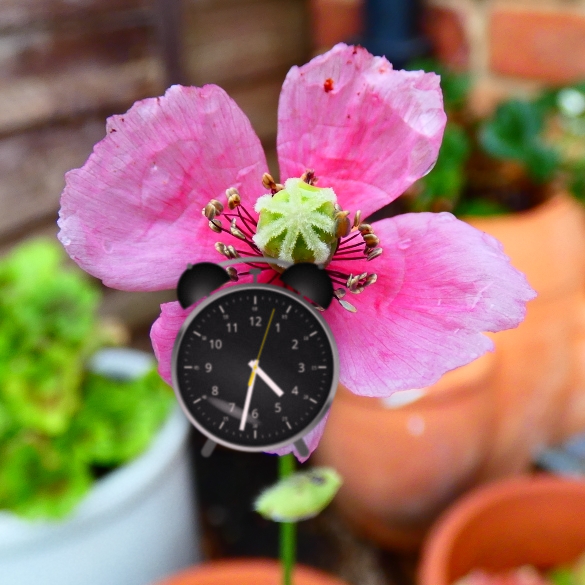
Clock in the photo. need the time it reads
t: 4:32:03
